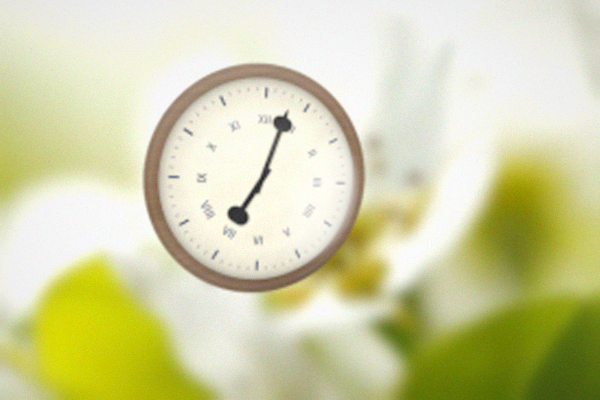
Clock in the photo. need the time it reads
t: 7:03
